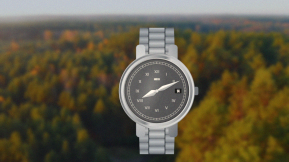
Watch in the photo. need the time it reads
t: 8:11
